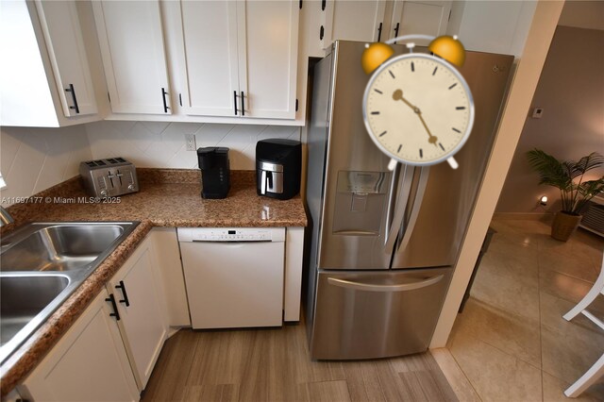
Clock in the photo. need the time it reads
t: 10:26
